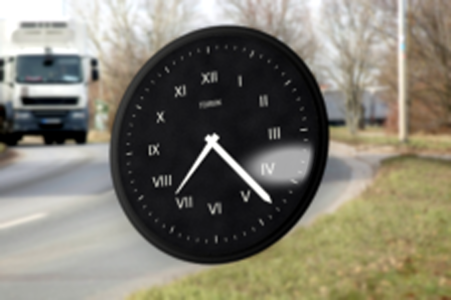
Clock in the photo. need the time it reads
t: 7:23
